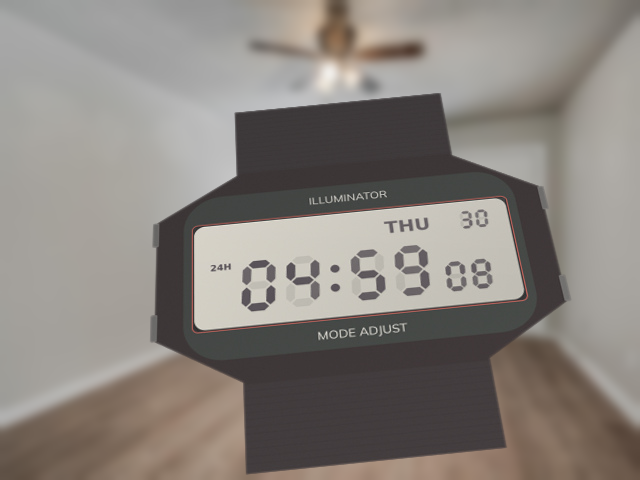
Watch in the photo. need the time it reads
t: 4:59:08
